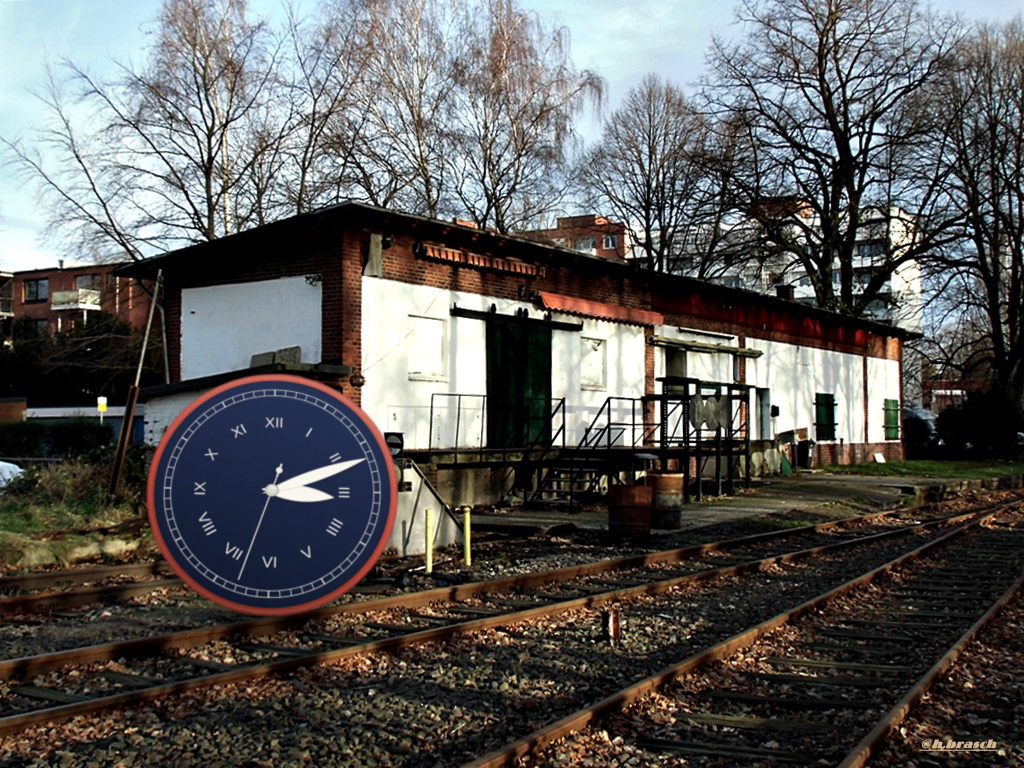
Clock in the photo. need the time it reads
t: 3:11:33
